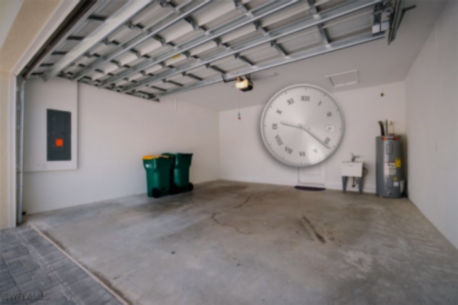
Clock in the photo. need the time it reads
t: 9:21
